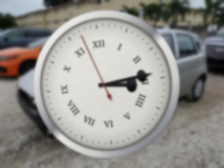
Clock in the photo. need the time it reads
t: 3:13:57
